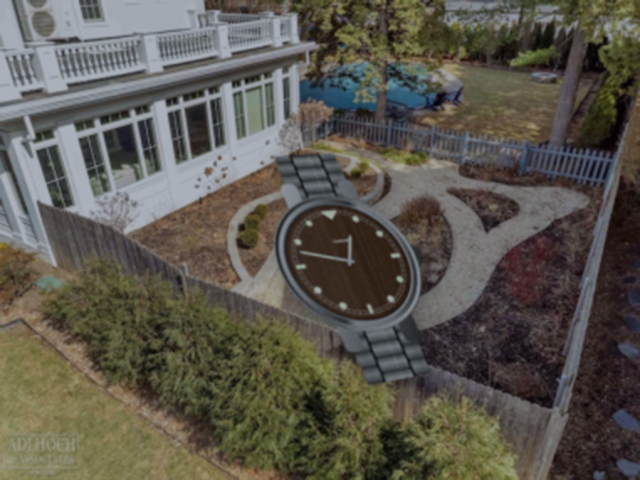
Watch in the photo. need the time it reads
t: 12:48
